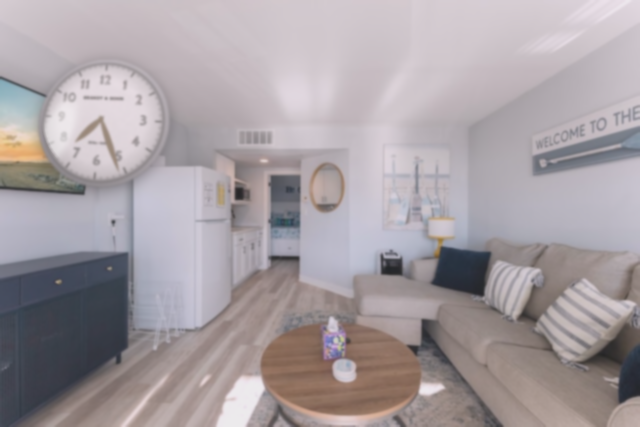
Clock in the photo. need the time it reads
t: 7:26
